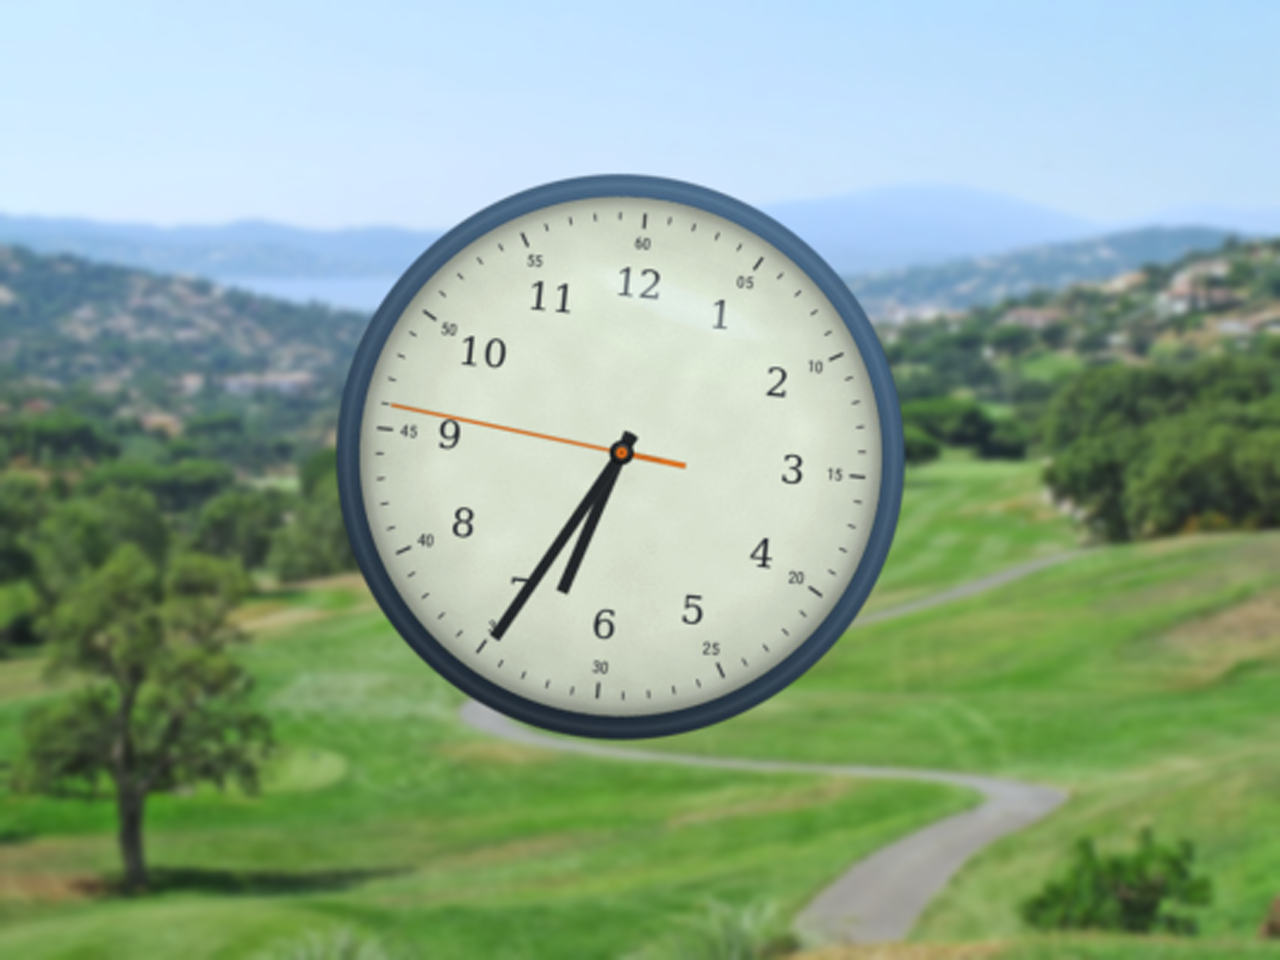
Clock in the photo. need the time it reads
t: 6:34:46
